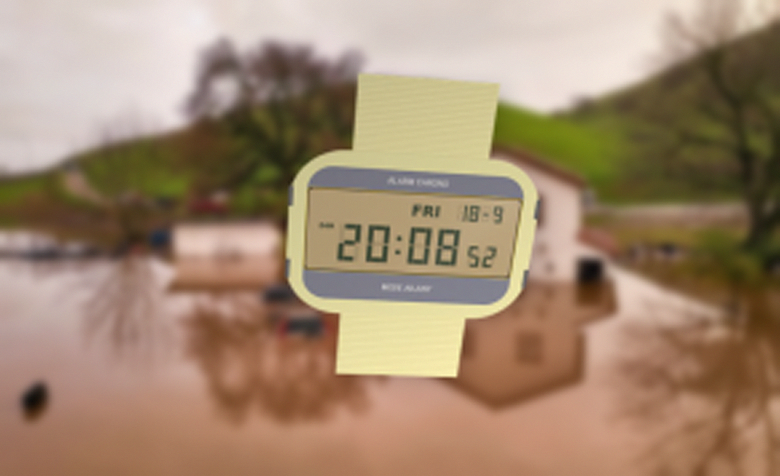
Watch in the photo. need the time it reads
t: 20:08:52
